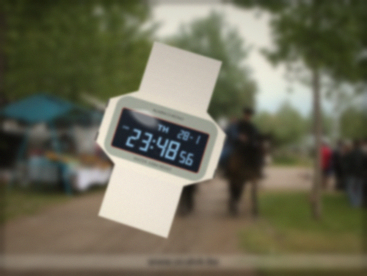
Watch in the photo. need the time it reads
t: 23:48:56
